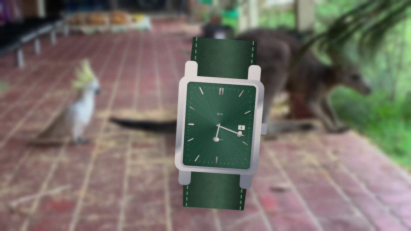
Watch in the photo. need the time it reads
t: 6:18
